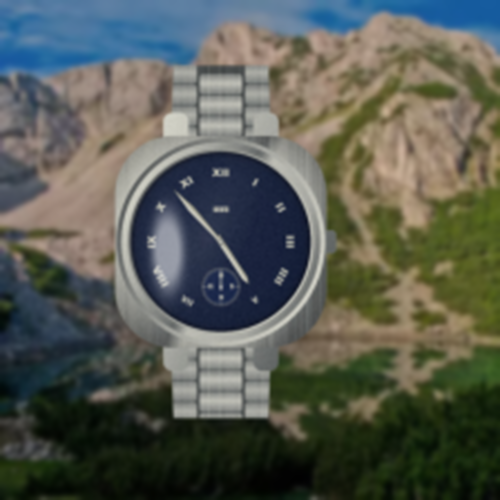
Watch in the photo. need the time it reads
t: 4:53
